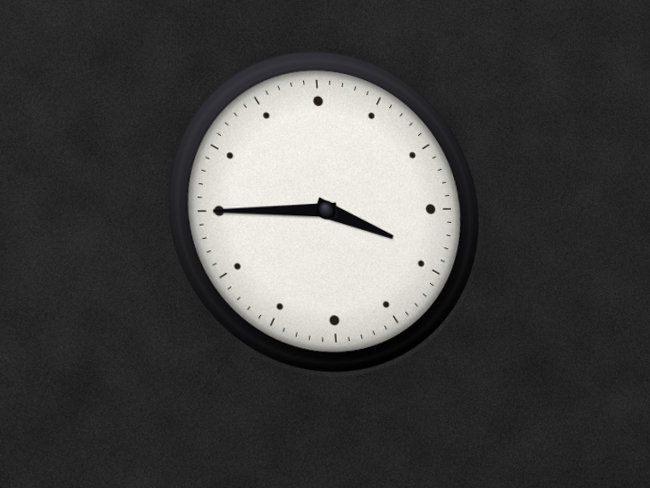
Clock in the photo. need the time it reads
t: 3:45
